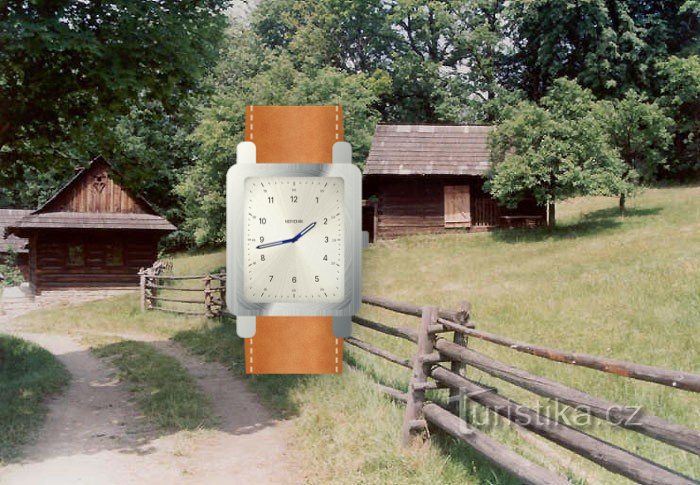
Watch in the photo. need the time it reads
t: 1:43
